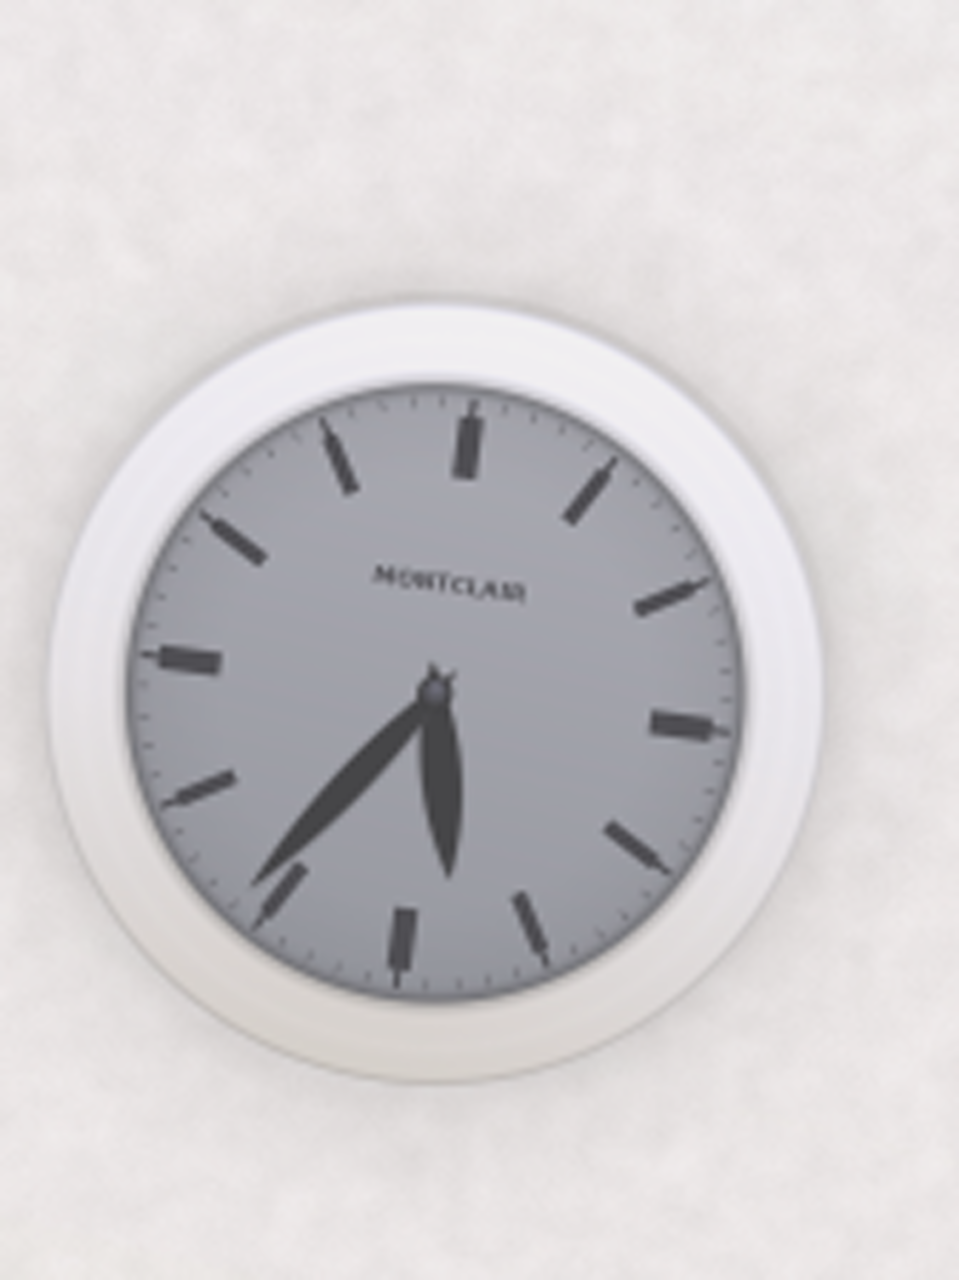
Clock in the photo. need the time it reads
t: 5:36
